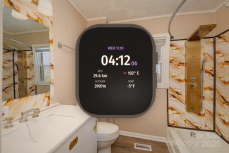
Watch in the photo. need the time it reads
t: 4:12
